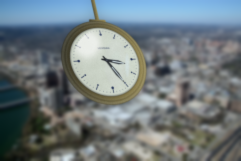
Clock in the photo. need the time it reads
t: 3:25
